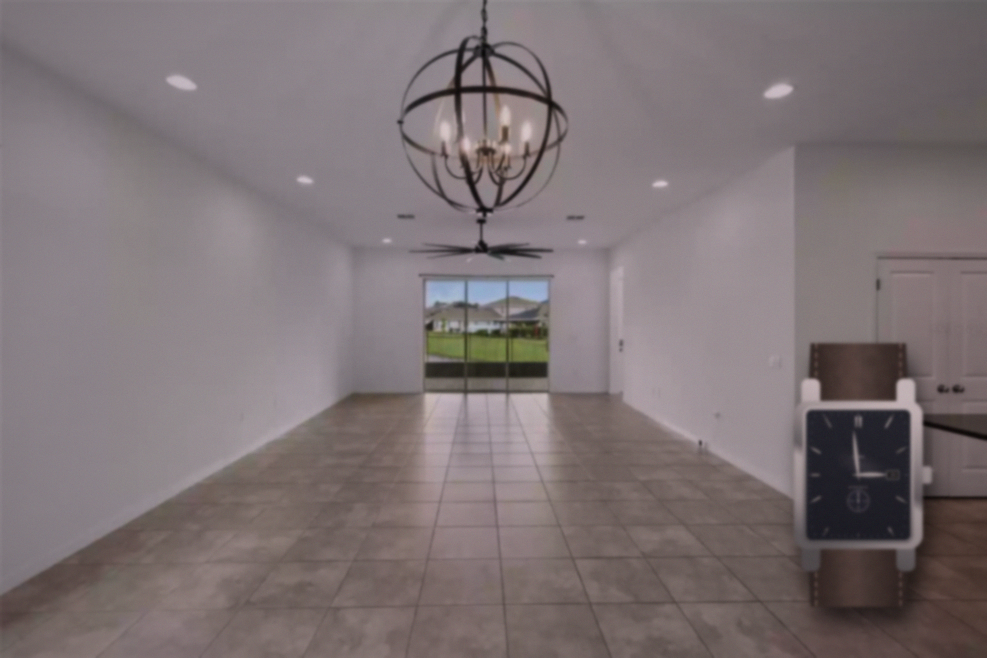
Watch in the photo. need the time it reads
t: 2:59
